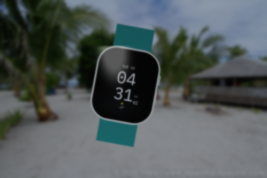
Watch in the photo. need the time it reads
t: 4:31
